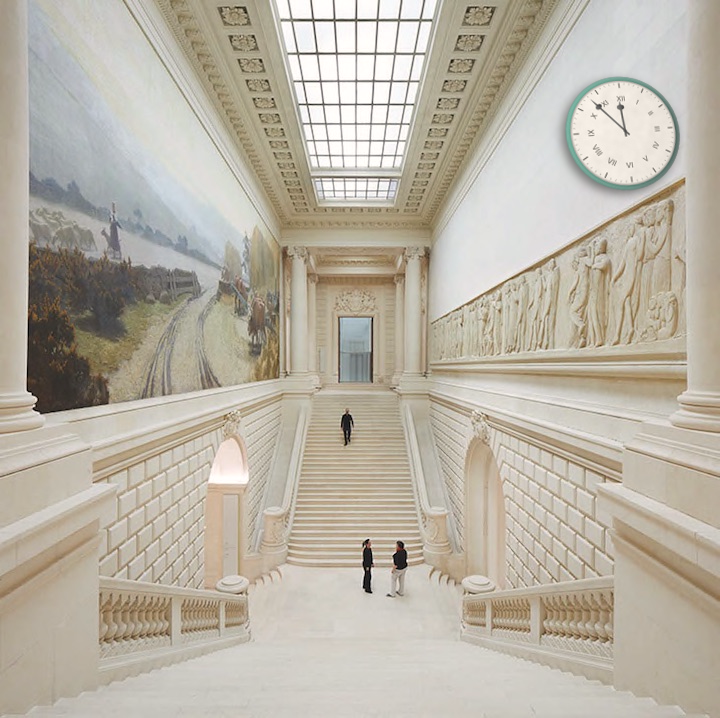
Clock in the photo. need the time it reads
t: 11:53
